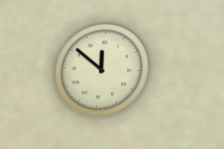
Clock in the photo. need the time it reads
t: 11:51
